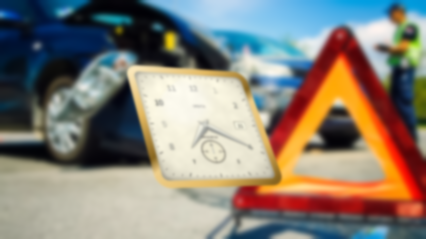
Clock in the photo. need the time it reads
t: 7:20
